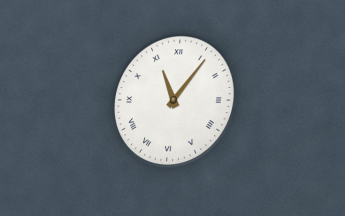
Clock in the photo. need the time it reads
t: 11:06
